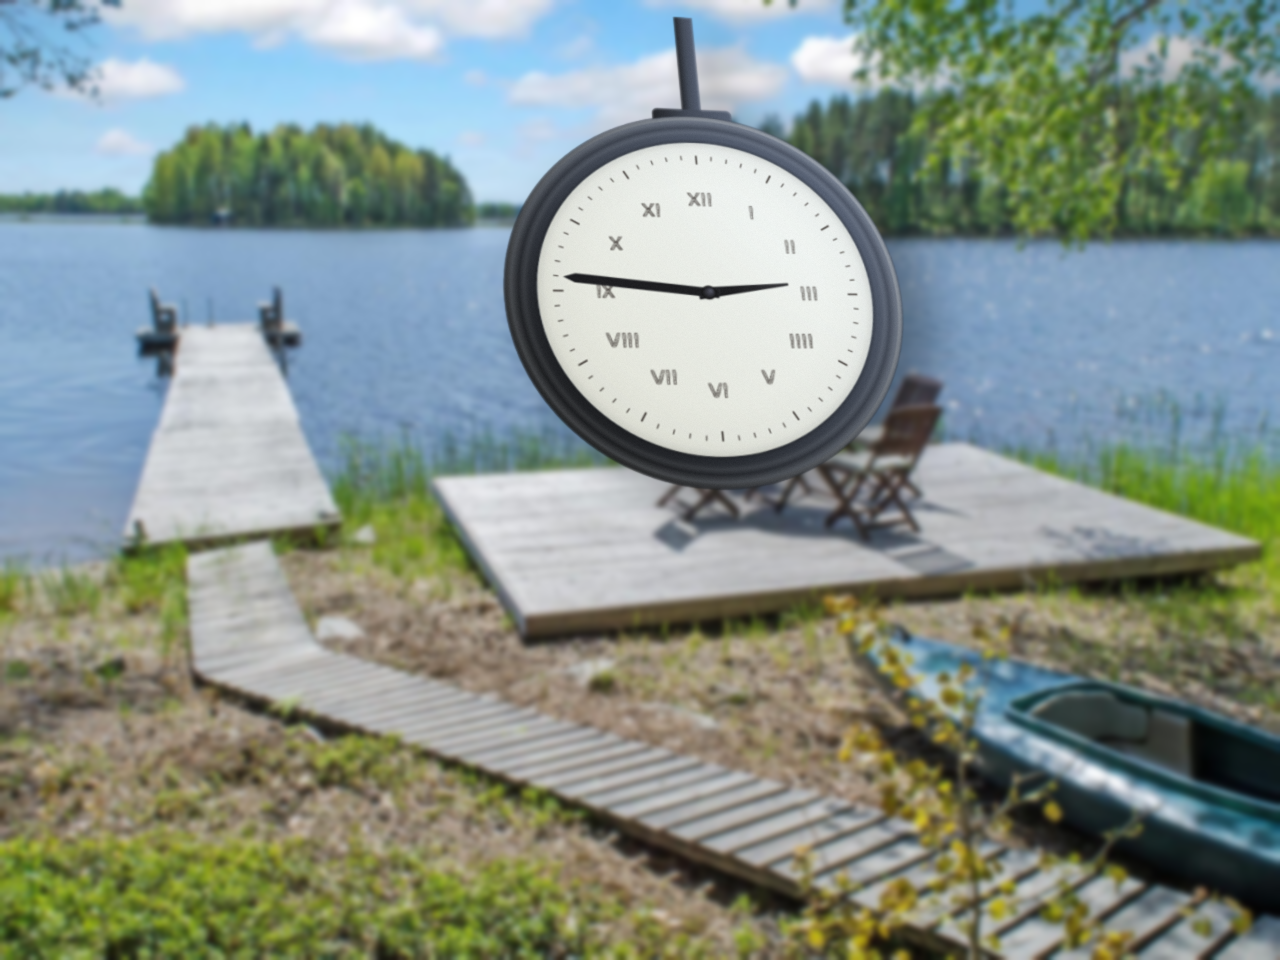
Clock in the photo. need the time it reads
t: 2:46
